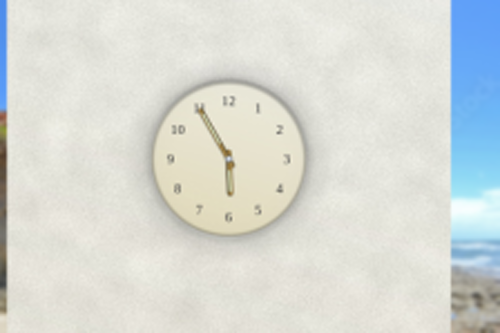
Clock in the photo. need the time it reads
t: 5:55
